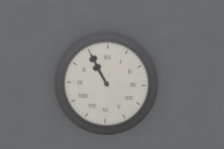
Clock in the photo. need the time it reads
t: 10:55
